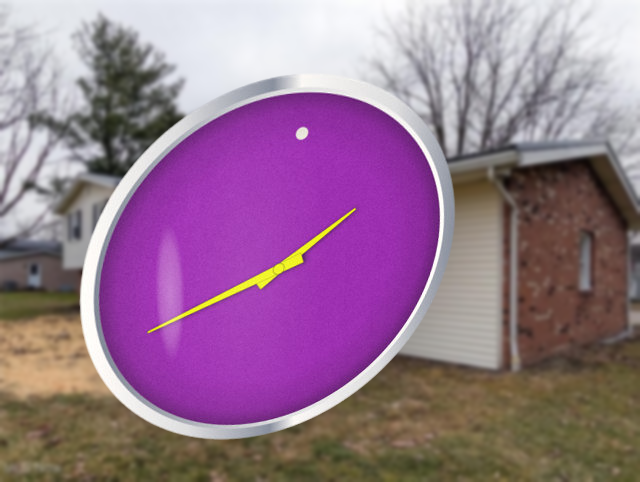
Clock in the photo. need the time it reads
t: 1:41
